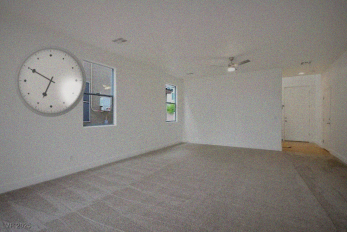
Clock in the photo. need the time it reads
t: 6:50
